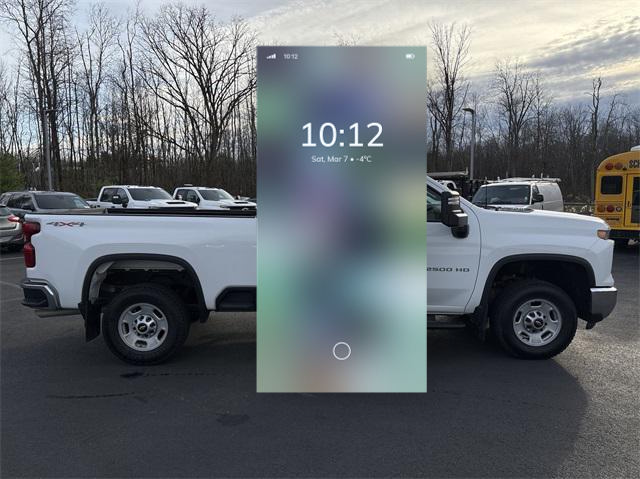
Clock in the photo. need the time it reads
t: 10:12
